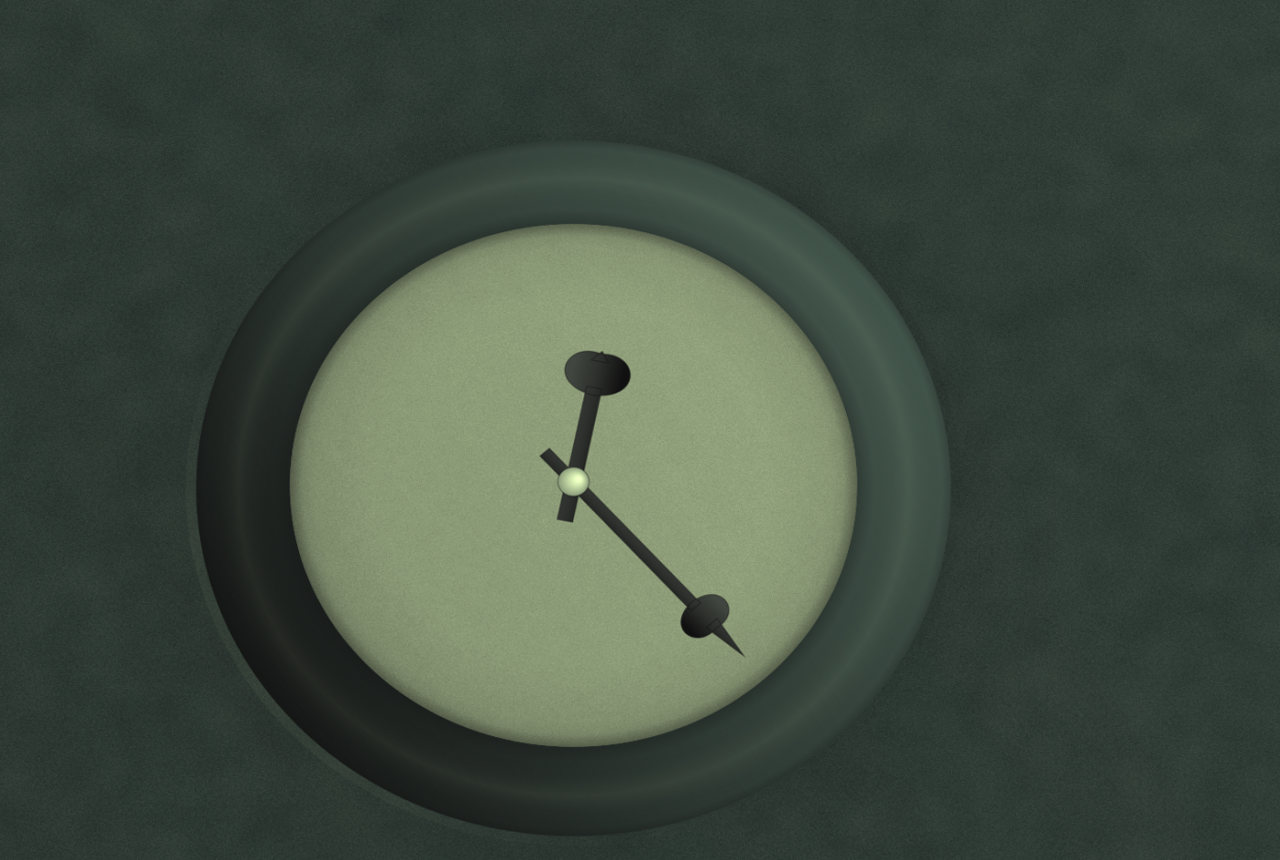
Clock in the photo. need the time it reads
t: 12:23
